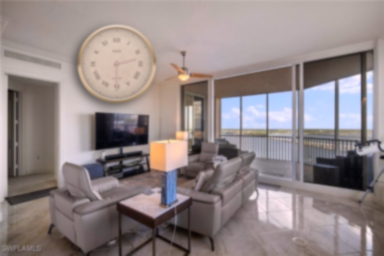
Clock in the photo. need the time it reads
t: 2:30
